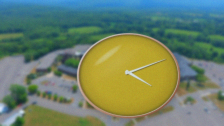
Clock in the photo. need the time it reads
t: 4:11
